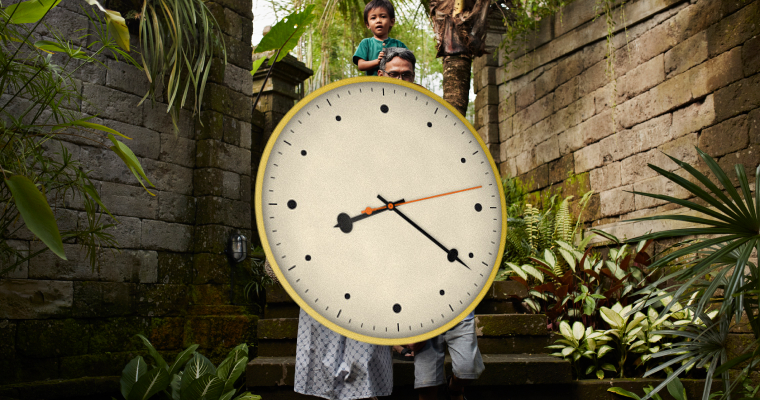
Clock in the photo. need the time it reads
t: 8:21:13
